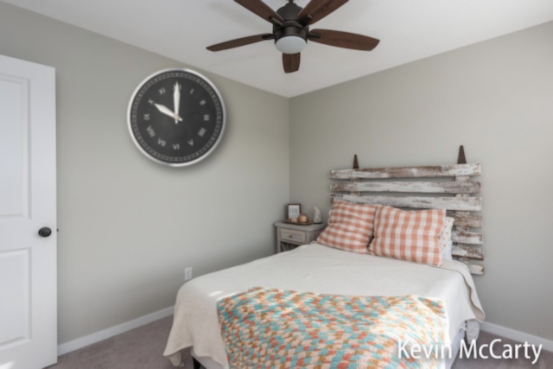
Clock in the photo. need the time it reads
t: 10:00
